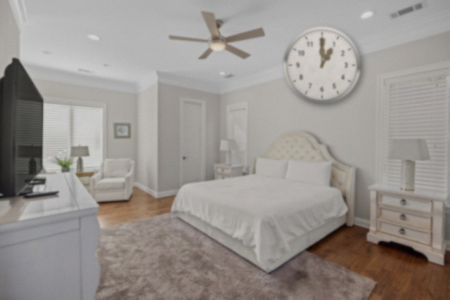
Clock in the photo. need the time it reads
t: 1:00
